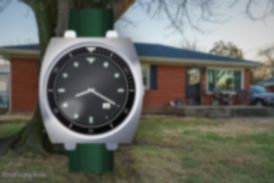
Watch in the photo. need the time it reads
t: 8:20
